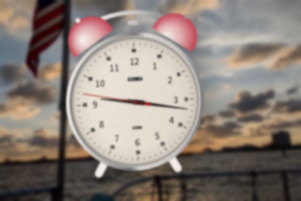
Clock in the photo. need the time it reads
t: 9:16:47
